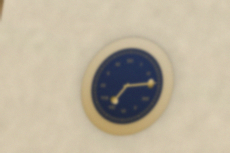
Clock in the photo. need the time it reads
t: 7:14
